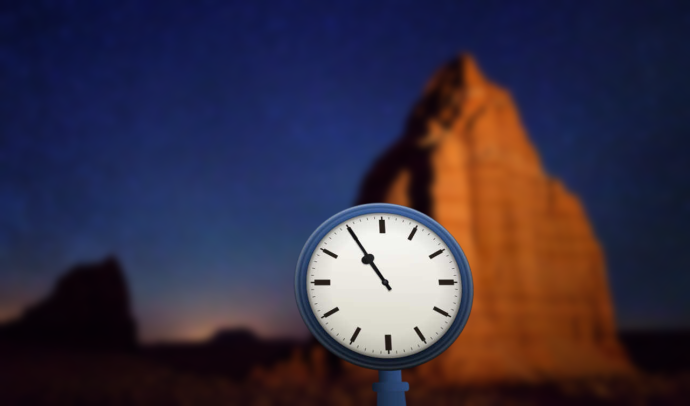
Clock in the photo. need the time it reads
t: 10:55
